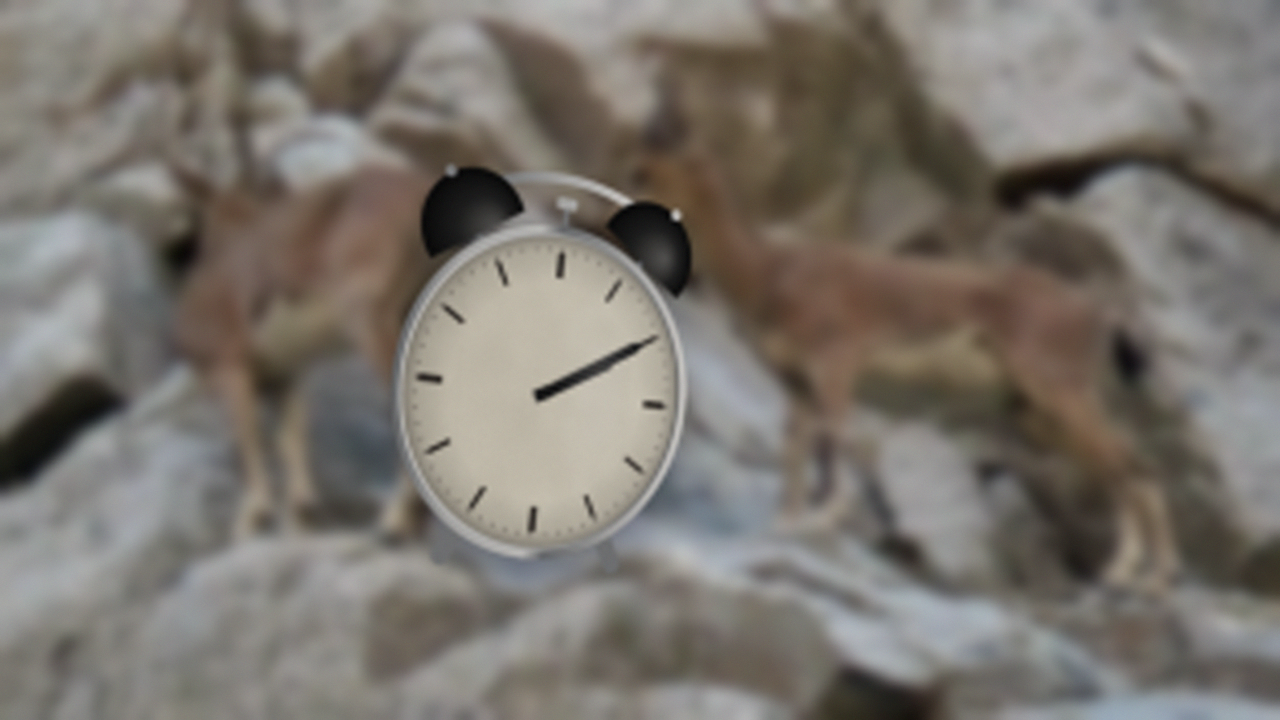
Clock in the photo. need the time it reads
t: 2:10
